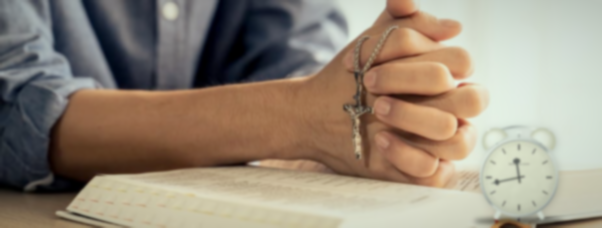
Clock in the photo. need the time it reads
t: 11:43
